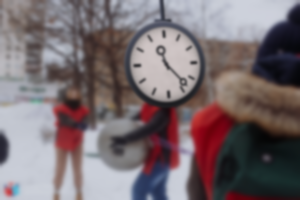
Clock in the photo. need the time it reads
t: 11:23
